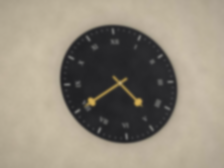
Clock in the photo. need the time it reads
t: 4:40
